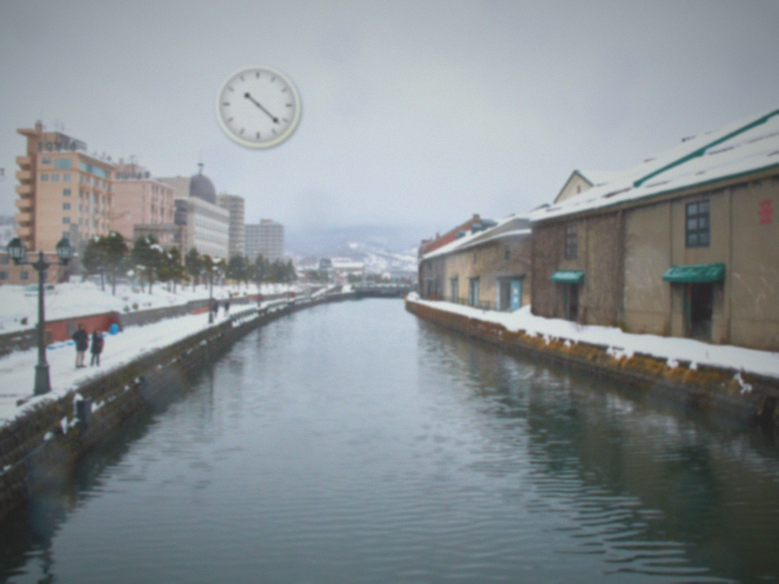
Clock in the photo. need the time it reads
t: 10:22
